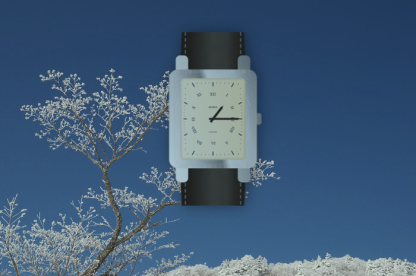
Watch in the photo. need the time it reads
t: 1:15
